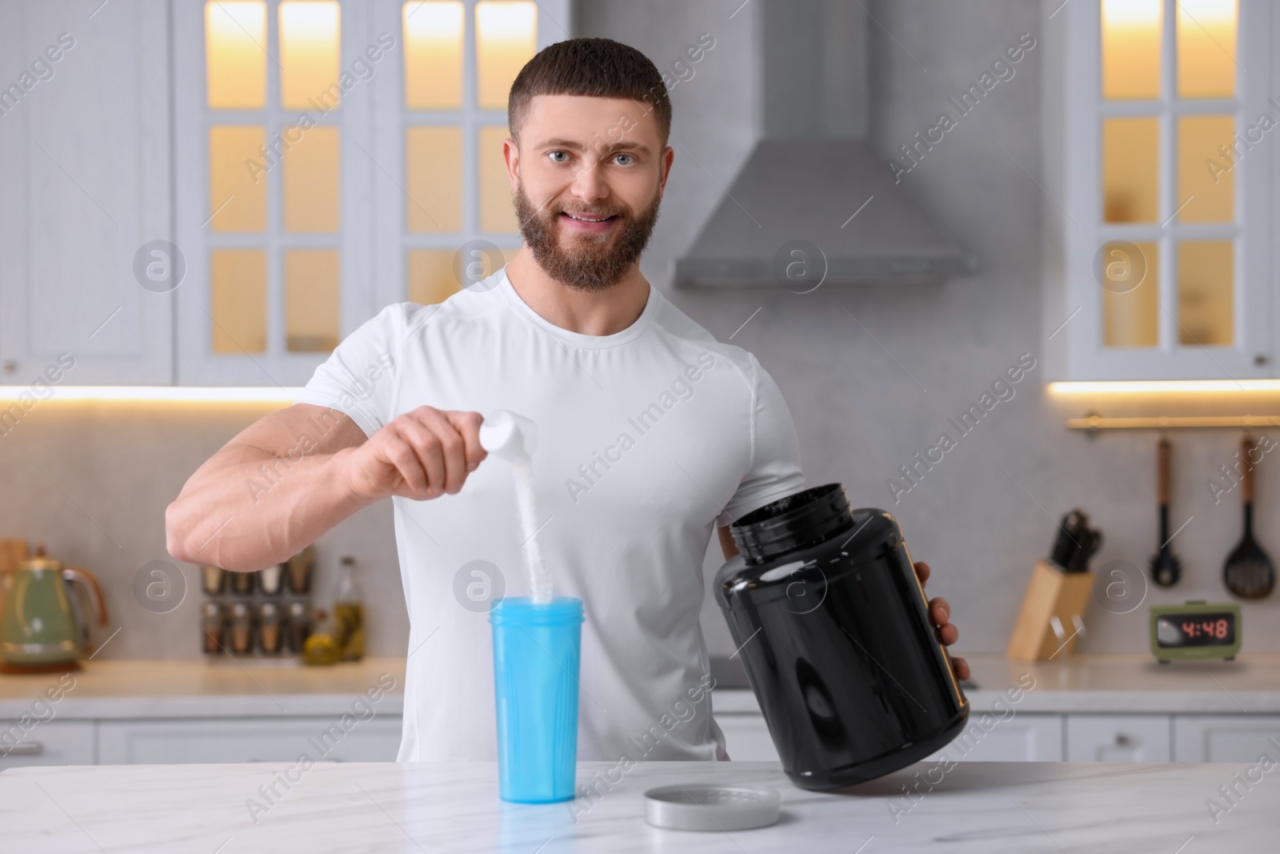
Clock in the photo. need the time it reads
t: 4:48
